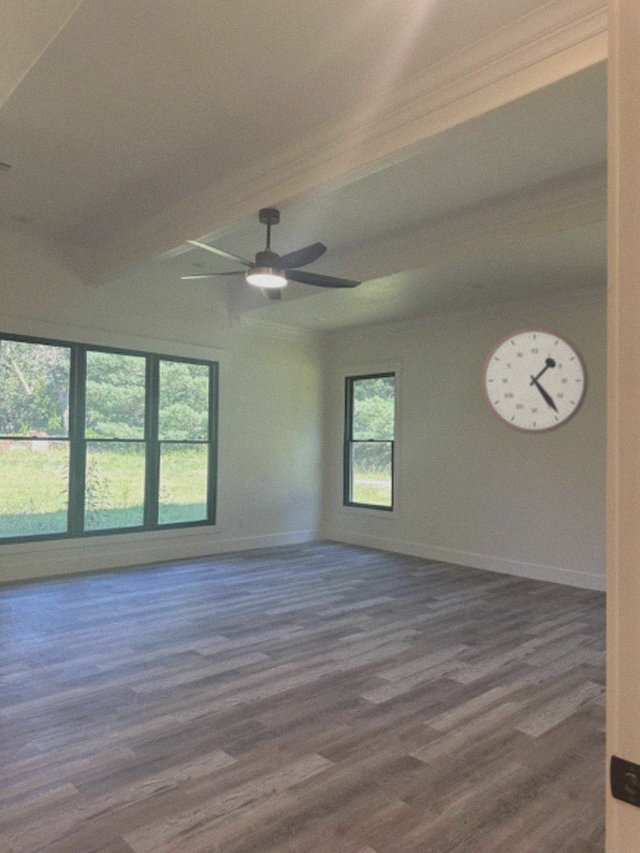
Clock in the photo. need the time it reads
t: 1:24
